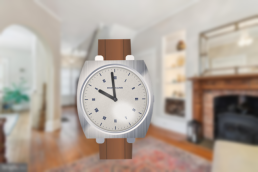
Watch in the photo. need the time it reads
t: 9:59
